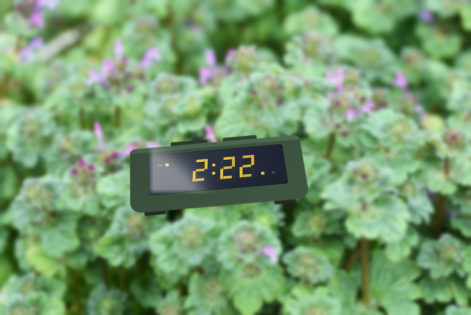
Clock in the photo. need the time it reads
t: 2:22
